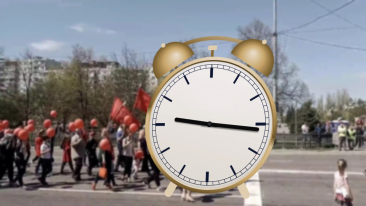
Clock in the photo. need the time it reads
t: 9:16
